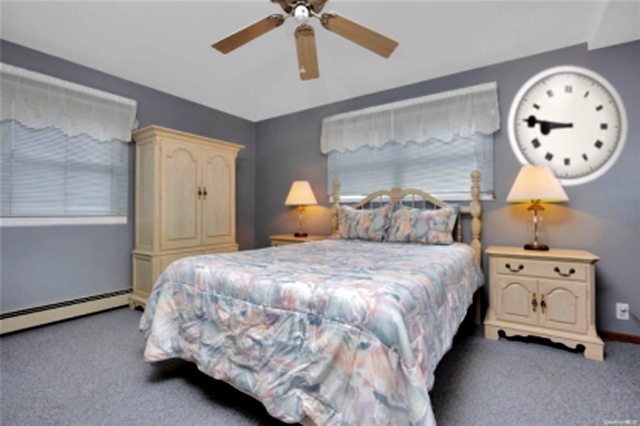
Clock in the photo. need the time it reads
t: 8:46
